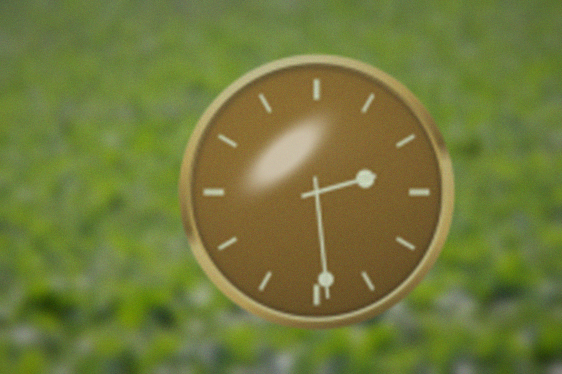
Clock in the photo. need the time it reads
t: 2:29
